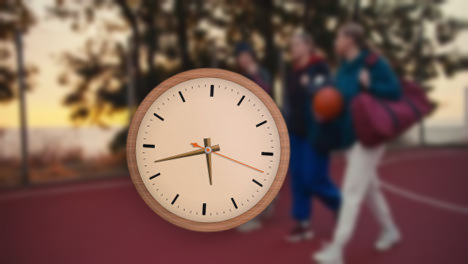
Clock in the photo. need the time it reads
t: 5:42:18
